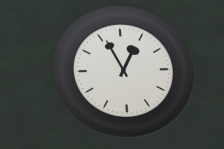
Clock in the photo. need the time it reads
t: 12:56
